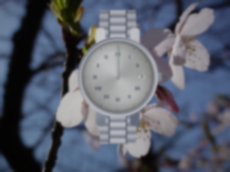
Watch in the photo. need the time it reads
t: 12:00
